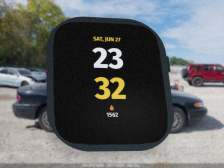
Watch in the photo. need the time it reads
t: 23:32
